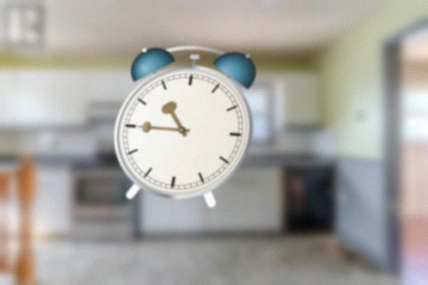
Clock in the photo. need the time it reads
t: 10:45
